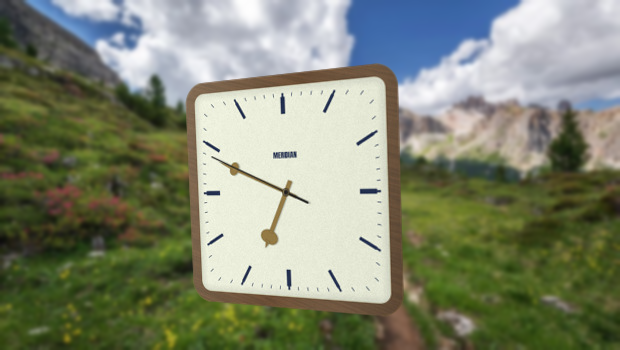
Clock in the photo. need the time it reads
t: 6:48:49
